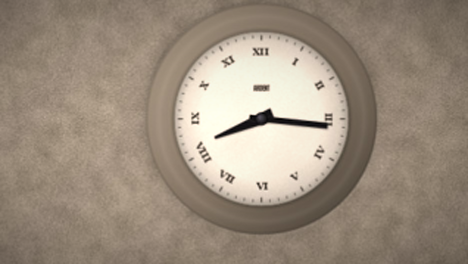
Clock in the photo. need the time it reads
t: 8:16
